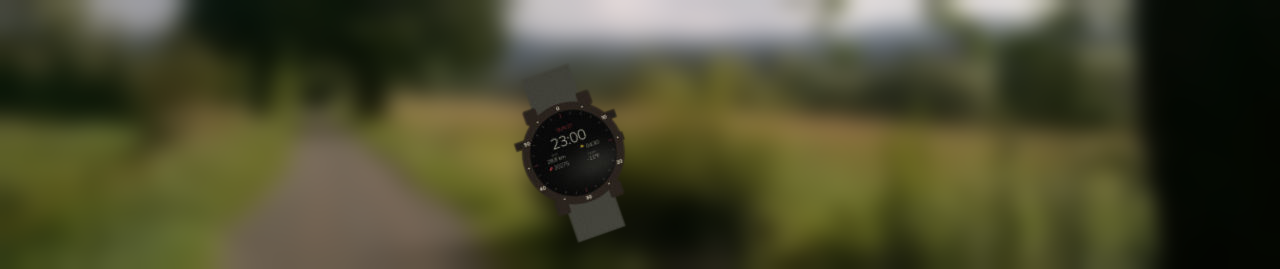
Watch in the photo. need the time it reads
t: 23:00
